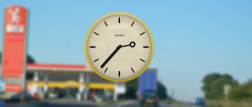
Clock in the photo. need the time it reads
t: 2:37
